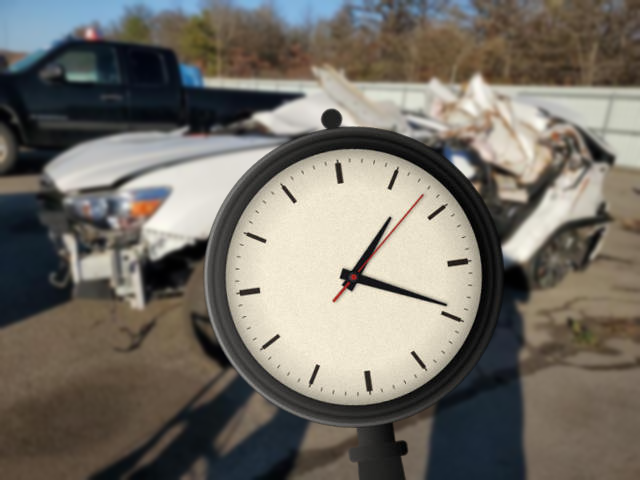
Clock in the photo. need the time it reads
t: 1:19:08
